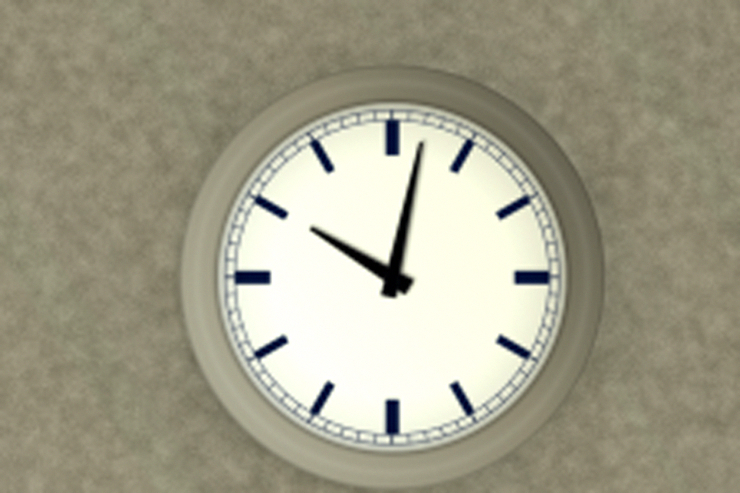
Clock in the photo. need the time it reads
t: 10:02
